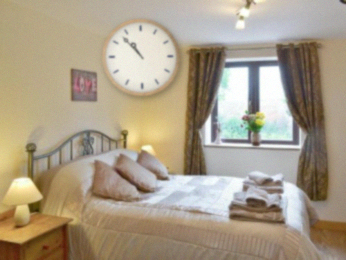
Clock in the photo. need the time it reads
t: 10:53
